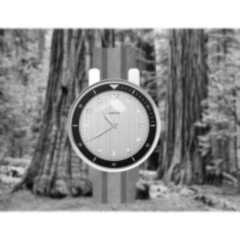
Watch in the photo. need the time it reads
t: 10:40
